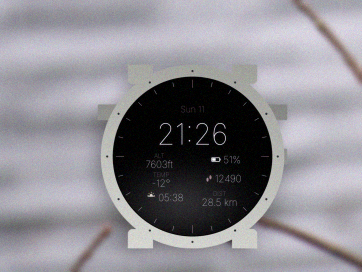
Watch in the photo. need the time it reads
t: 21:26
